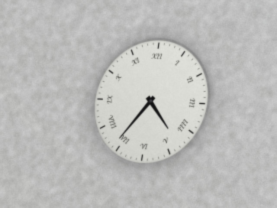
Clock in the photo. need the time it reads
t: 4:36
